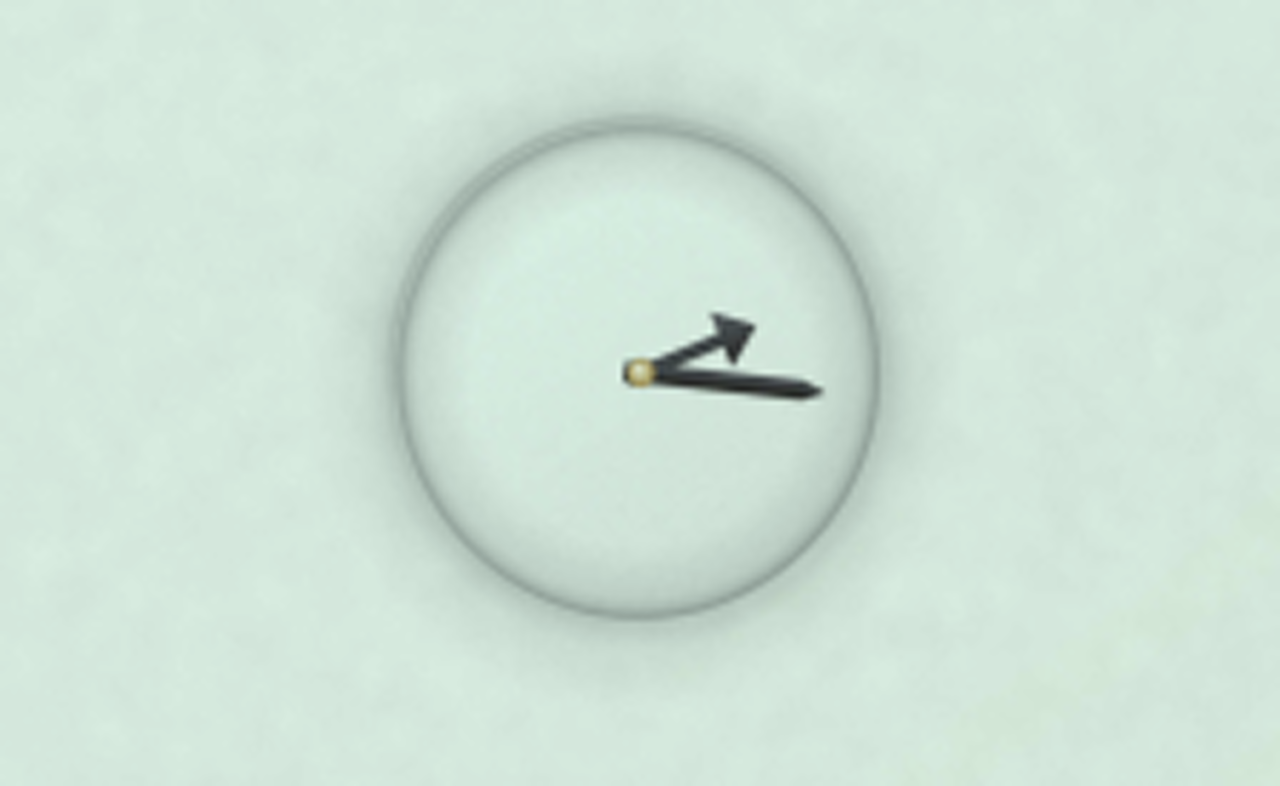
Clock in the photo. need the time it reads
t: 2:16
